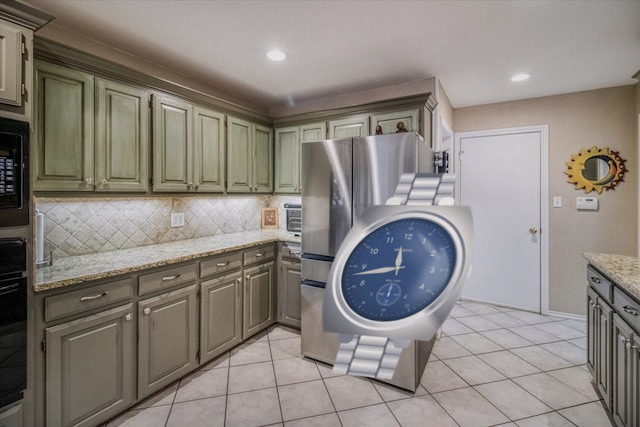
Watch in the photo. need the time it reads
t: 11:43
